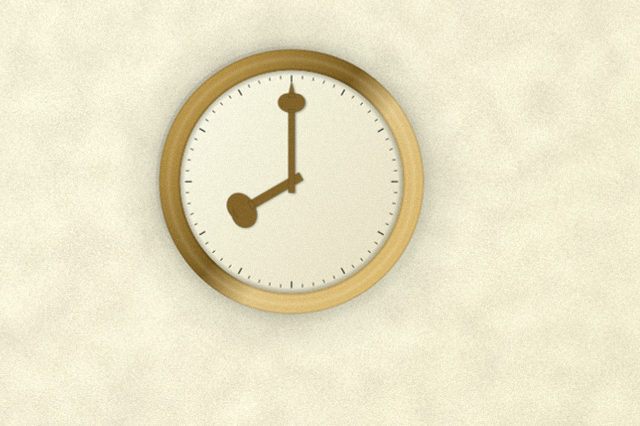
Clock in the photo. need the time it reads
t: 8:00
